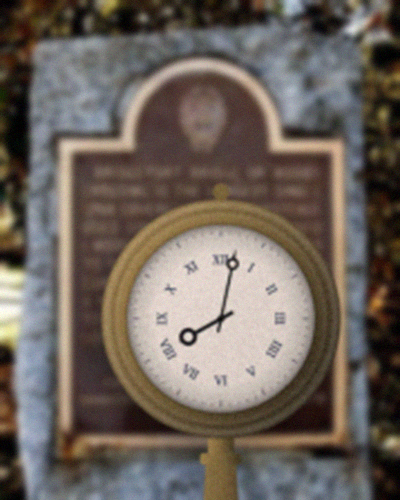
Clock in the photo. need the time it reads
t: 8:02
